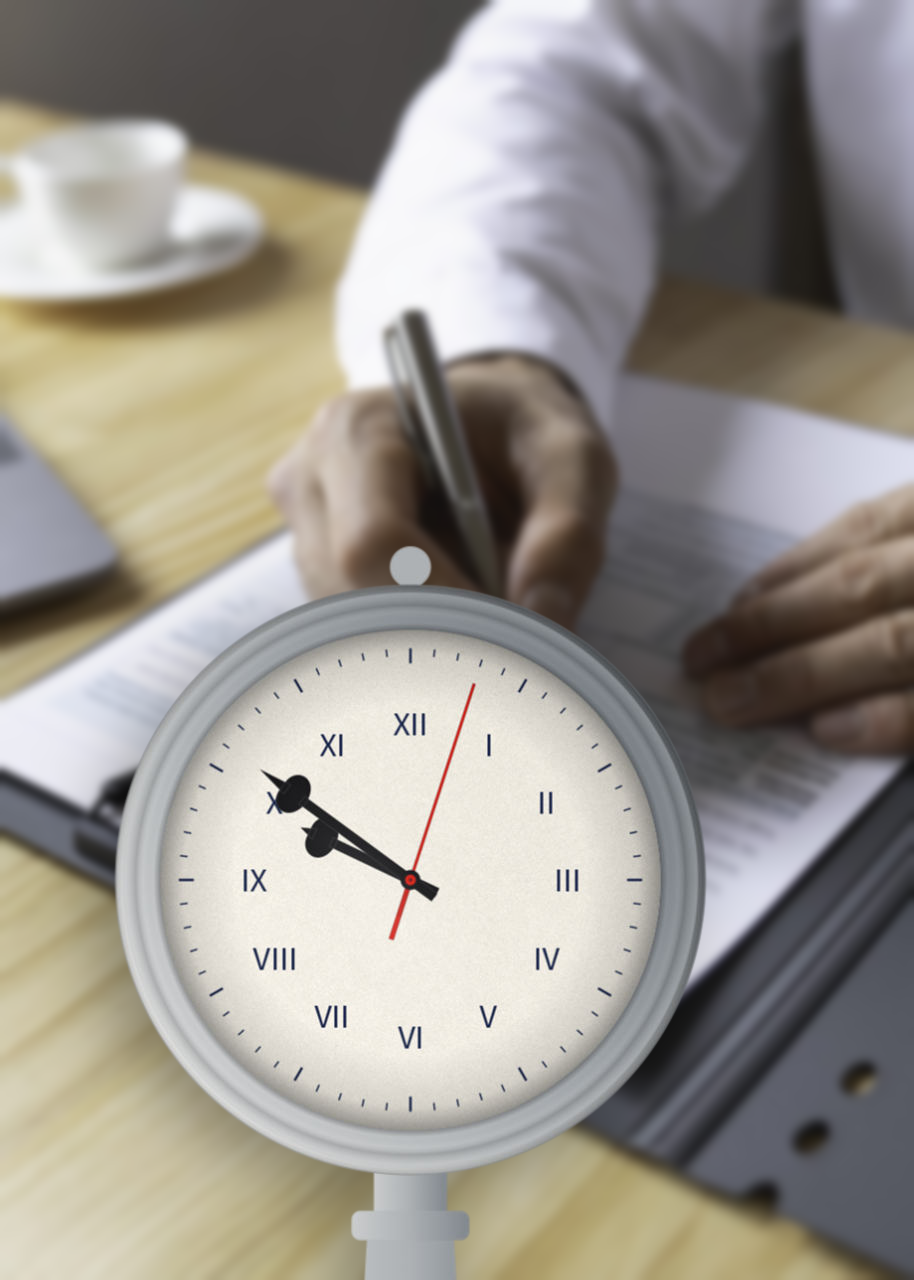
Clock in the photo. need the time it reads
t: 9:51:03
